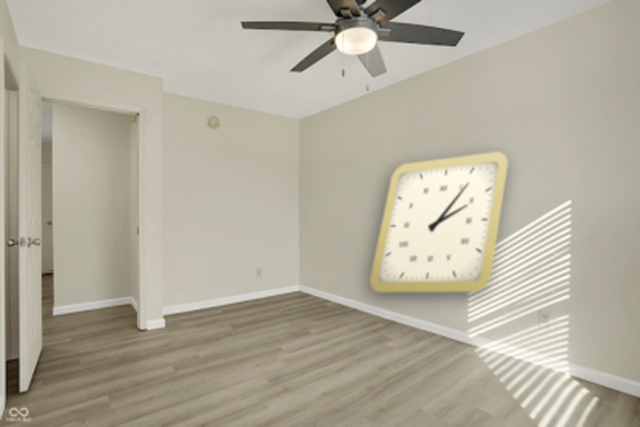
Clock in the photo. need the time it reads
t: 2:06
